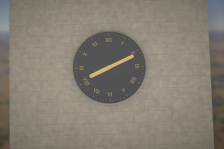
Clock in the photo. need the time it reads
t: 8:11
